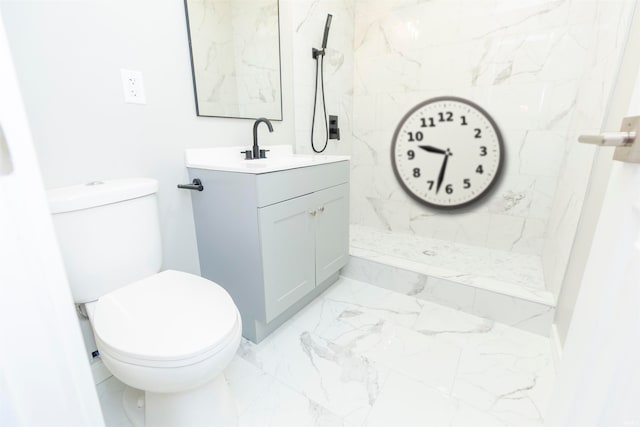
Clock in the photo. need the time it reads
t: 9:33
